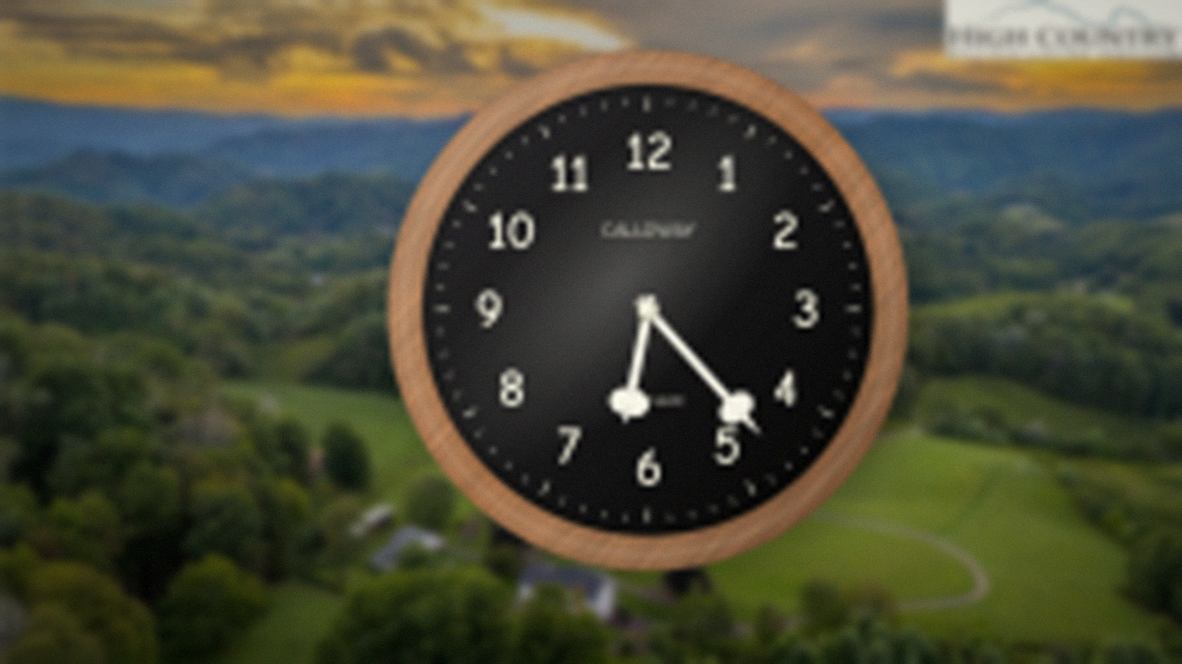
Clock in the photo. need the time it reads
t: 6:23
